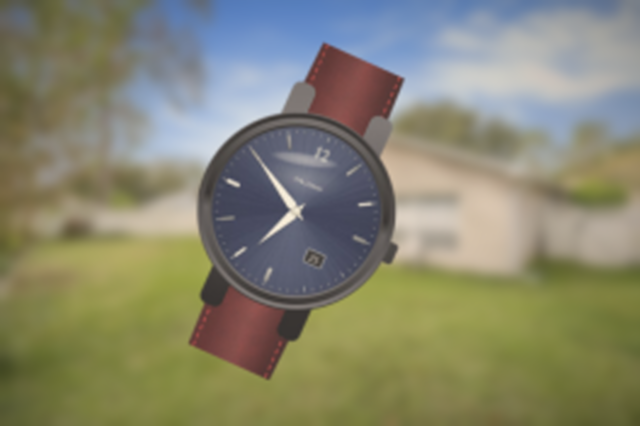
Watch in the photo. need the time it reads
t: 6:50
